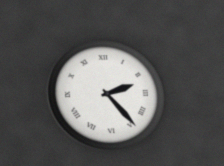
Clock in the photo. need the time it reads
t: 2:24
